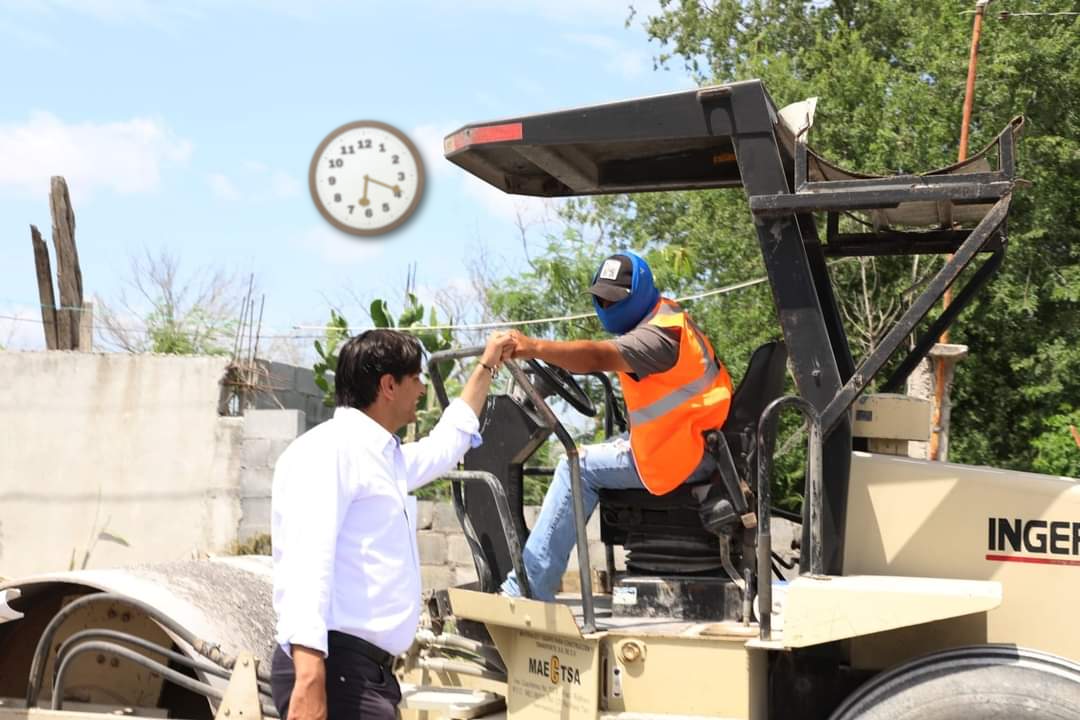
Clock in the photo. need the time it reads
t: 6:19
